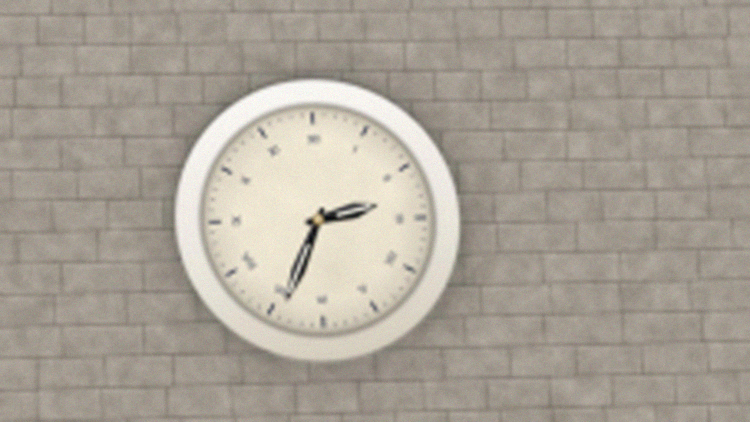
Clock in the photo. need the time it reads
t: 2:34
